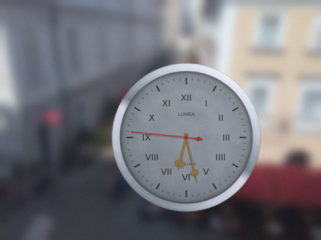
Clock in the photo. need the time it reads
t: 6:27:46
